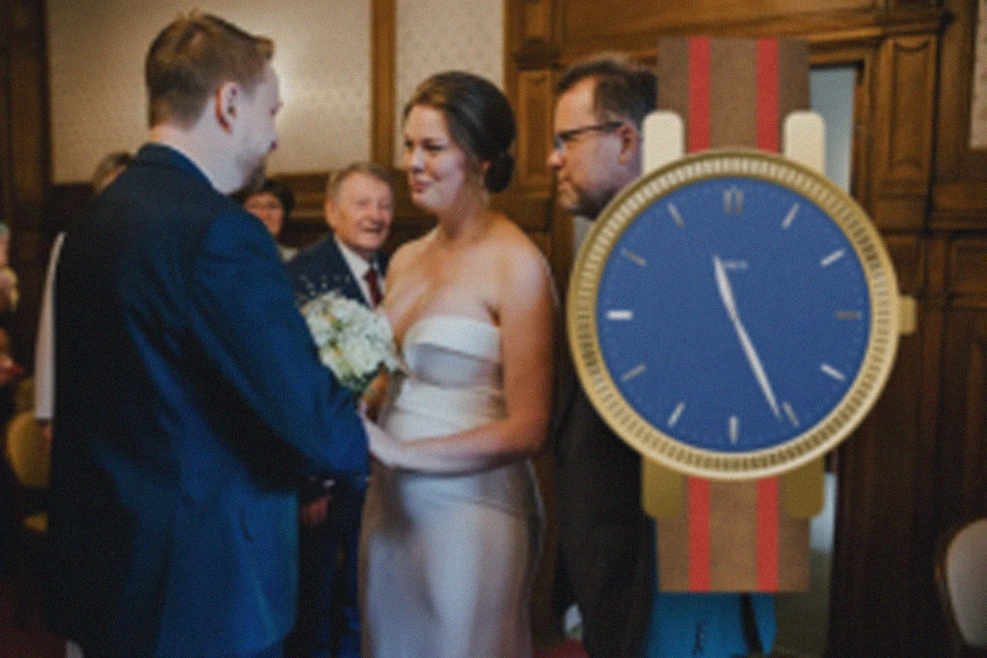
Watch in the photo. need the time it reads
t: 11:26
